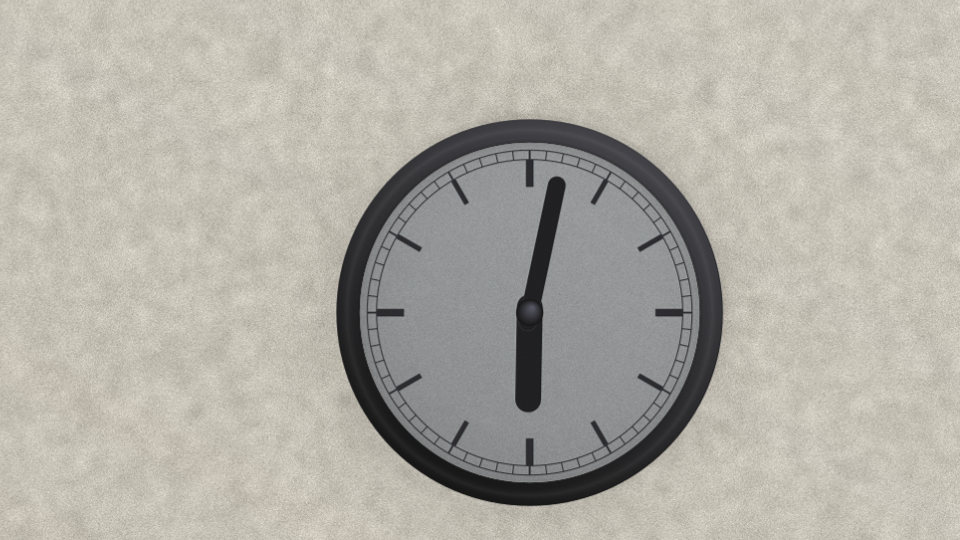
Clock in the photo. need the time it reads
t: 6:02
